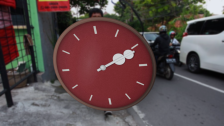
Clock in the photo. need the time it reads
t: 2:11
